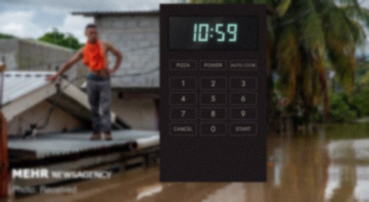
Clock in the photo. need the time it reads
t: 10:59
